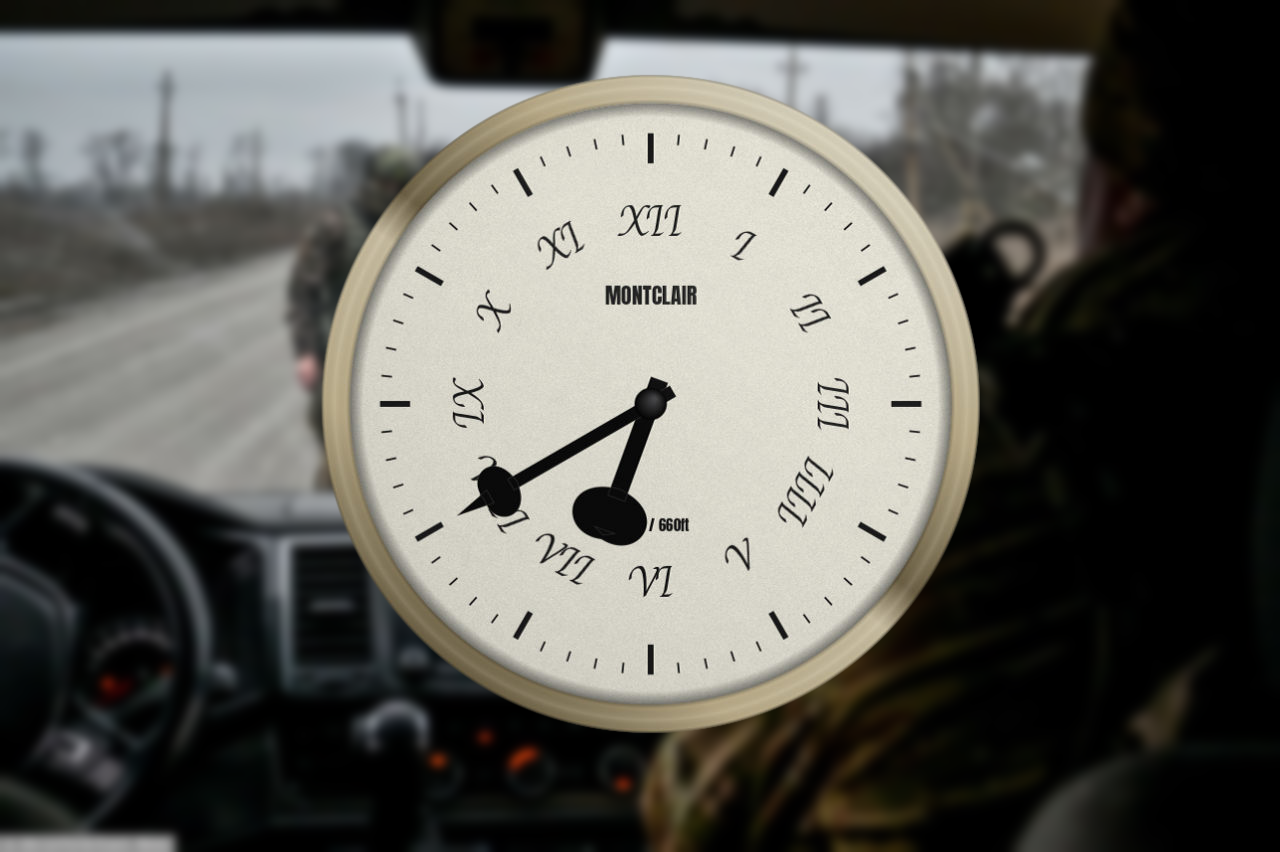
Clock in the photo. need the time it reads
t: 6:40
